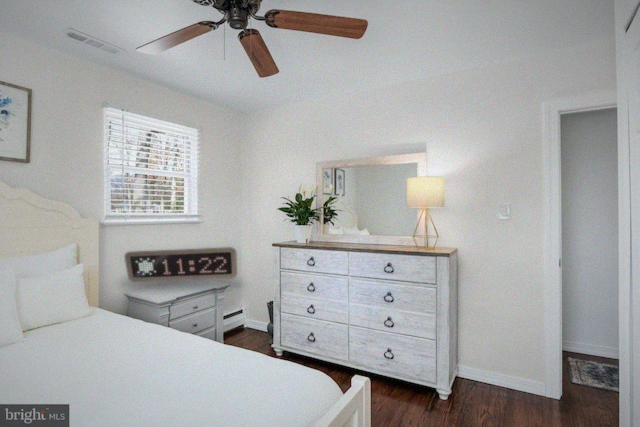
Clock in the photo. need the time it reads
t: 11:22
